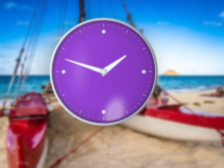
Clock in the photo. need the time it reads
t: 1:48
